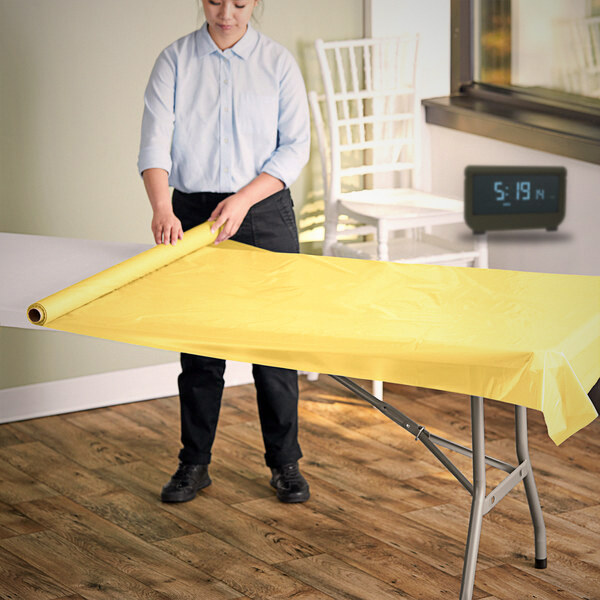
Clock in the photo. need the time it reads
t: 5:19
